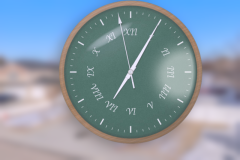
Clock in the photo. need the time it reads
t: 7:04:58
